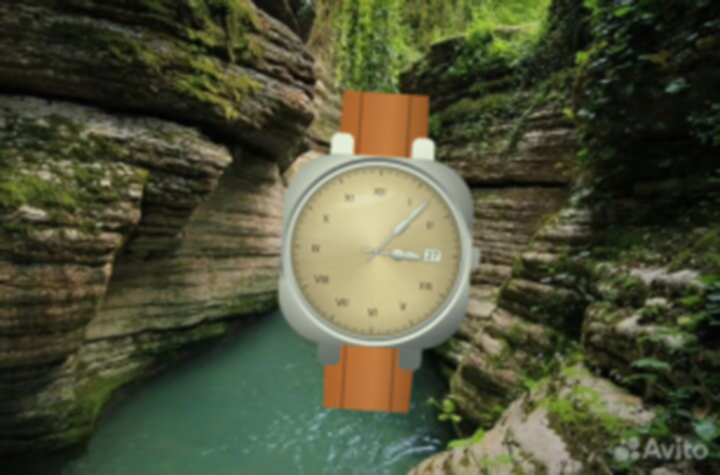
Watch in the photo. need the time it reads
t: 3:07
